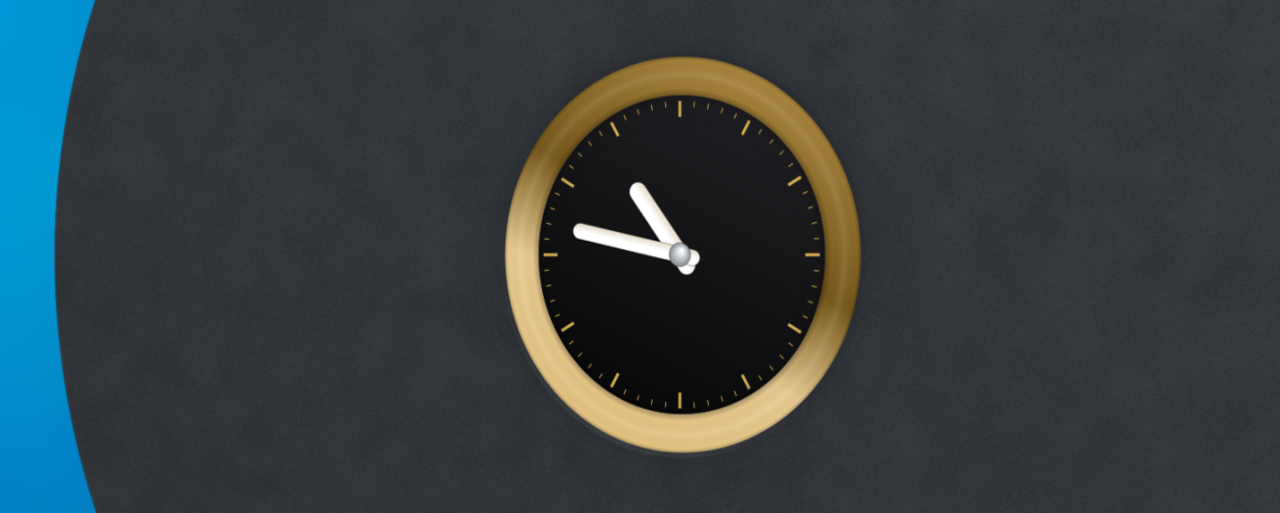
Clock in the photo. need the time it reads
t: 10:47
